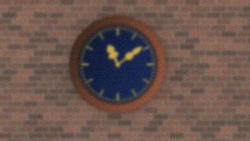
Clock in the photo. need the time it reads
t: 11:09
